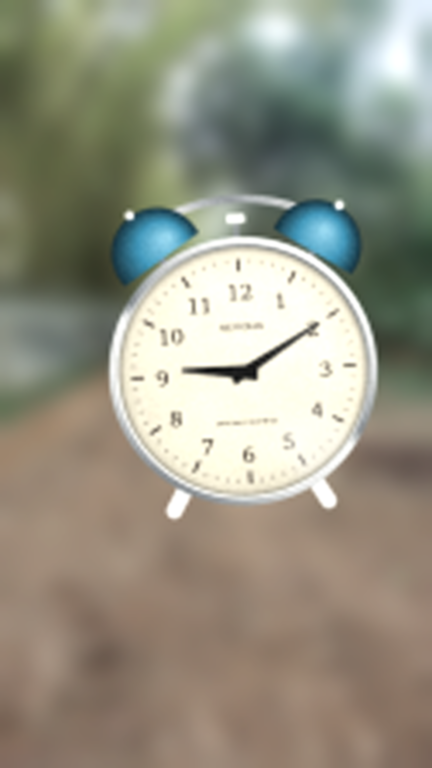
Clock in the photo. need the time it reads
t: 9:10
